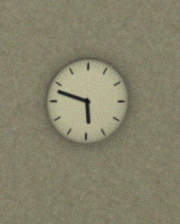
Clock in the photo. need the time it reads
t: 5:48
